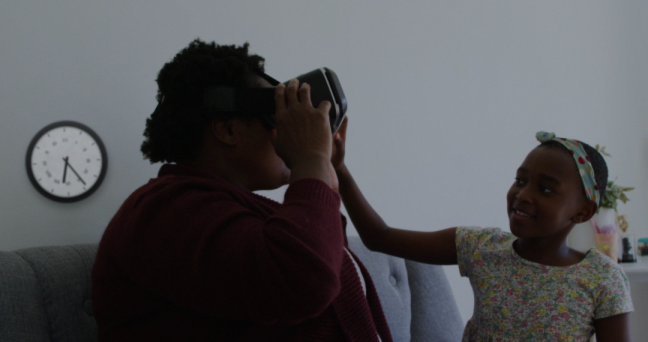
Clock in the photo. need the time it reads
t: 6:24
